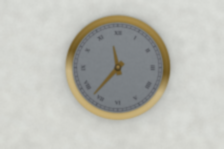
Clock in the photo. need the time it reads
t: 11:37
